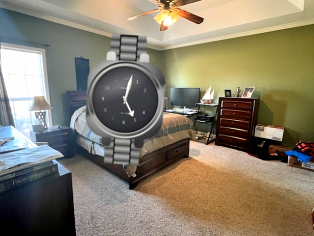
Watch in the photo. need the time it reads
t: 5:02
